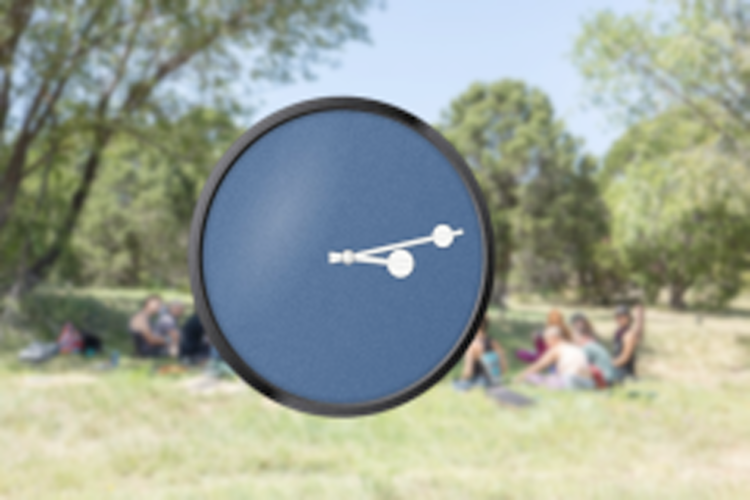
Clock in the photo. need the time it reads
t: 3:13
